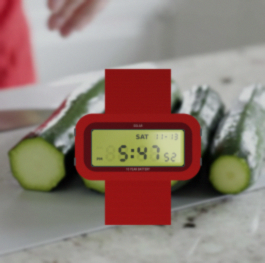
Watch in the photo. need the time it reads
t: 5:47:52
